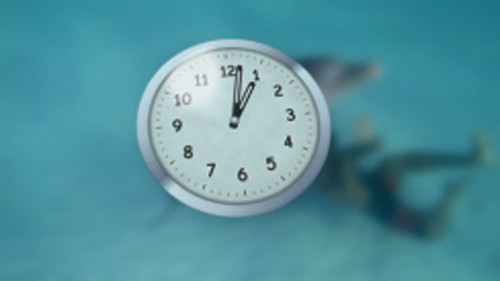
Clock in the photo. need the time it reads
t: 1:02
